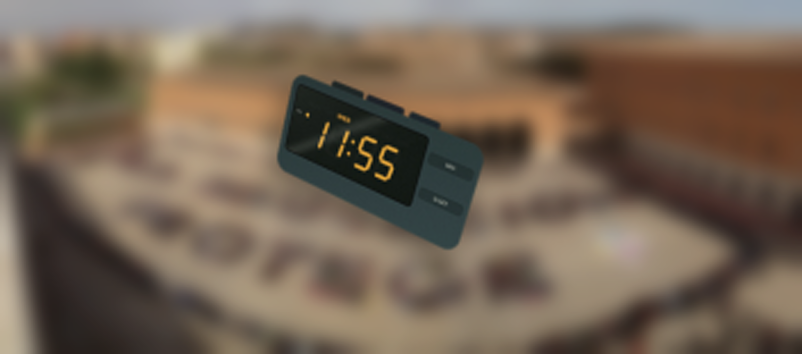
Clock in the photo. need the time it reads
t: 11:55
